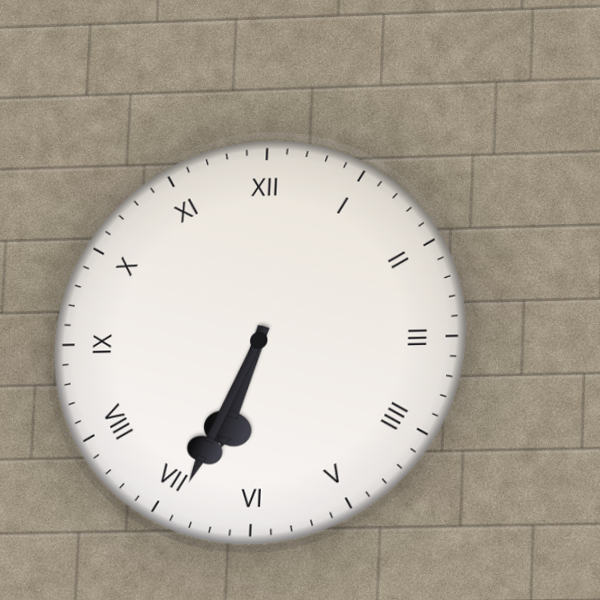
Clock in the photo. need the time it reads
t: 6:34
